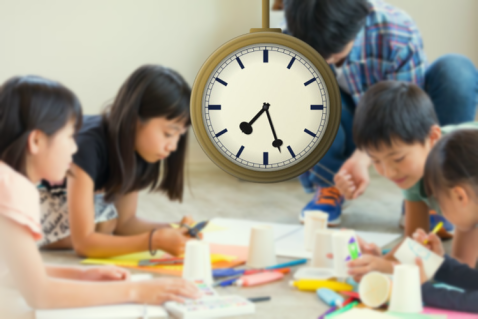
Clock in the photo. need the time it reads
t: 7:27
